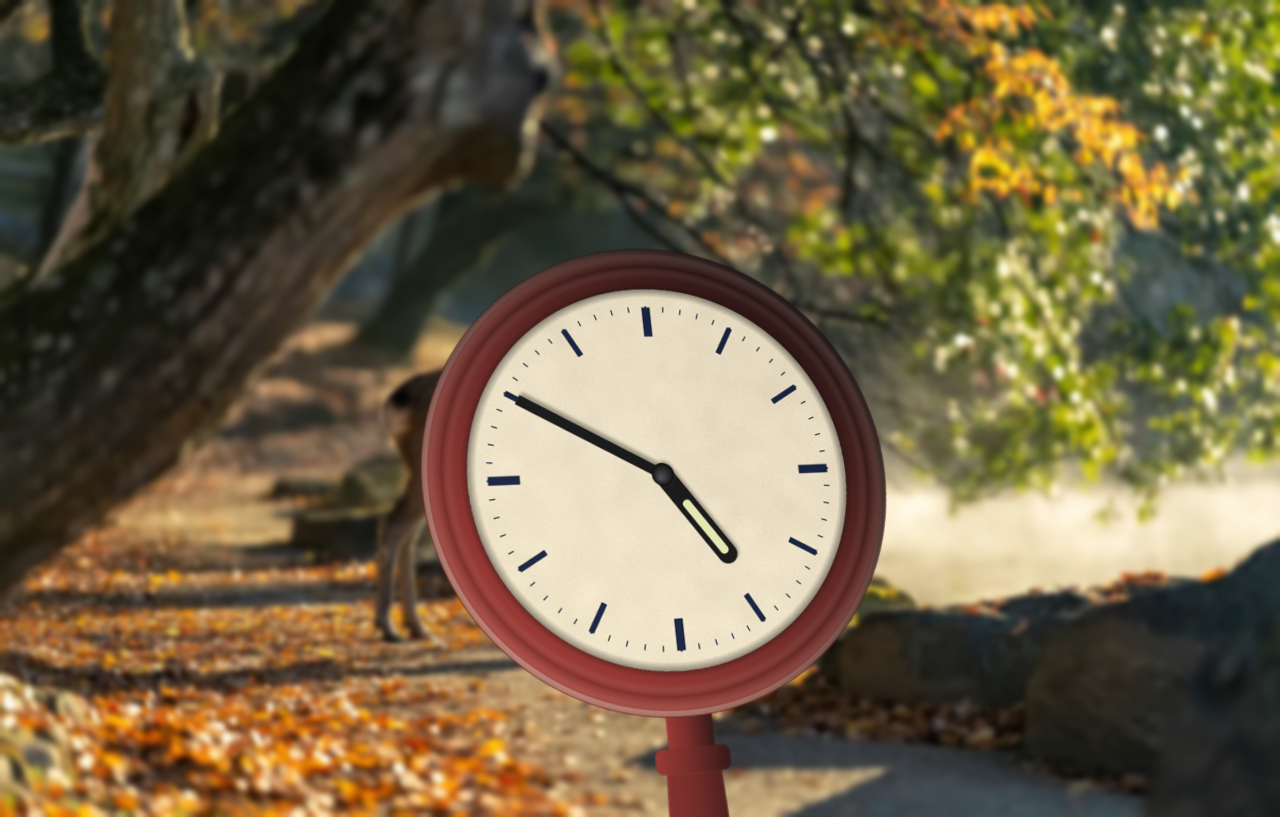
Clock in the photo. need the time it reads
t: 4:50
